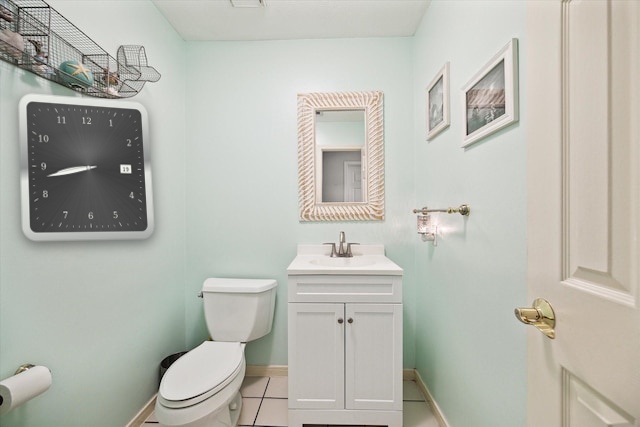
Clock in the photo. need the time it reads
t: 8:43
